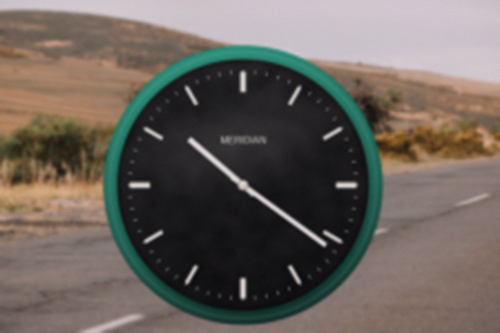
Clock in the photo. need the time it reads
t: 10:21
